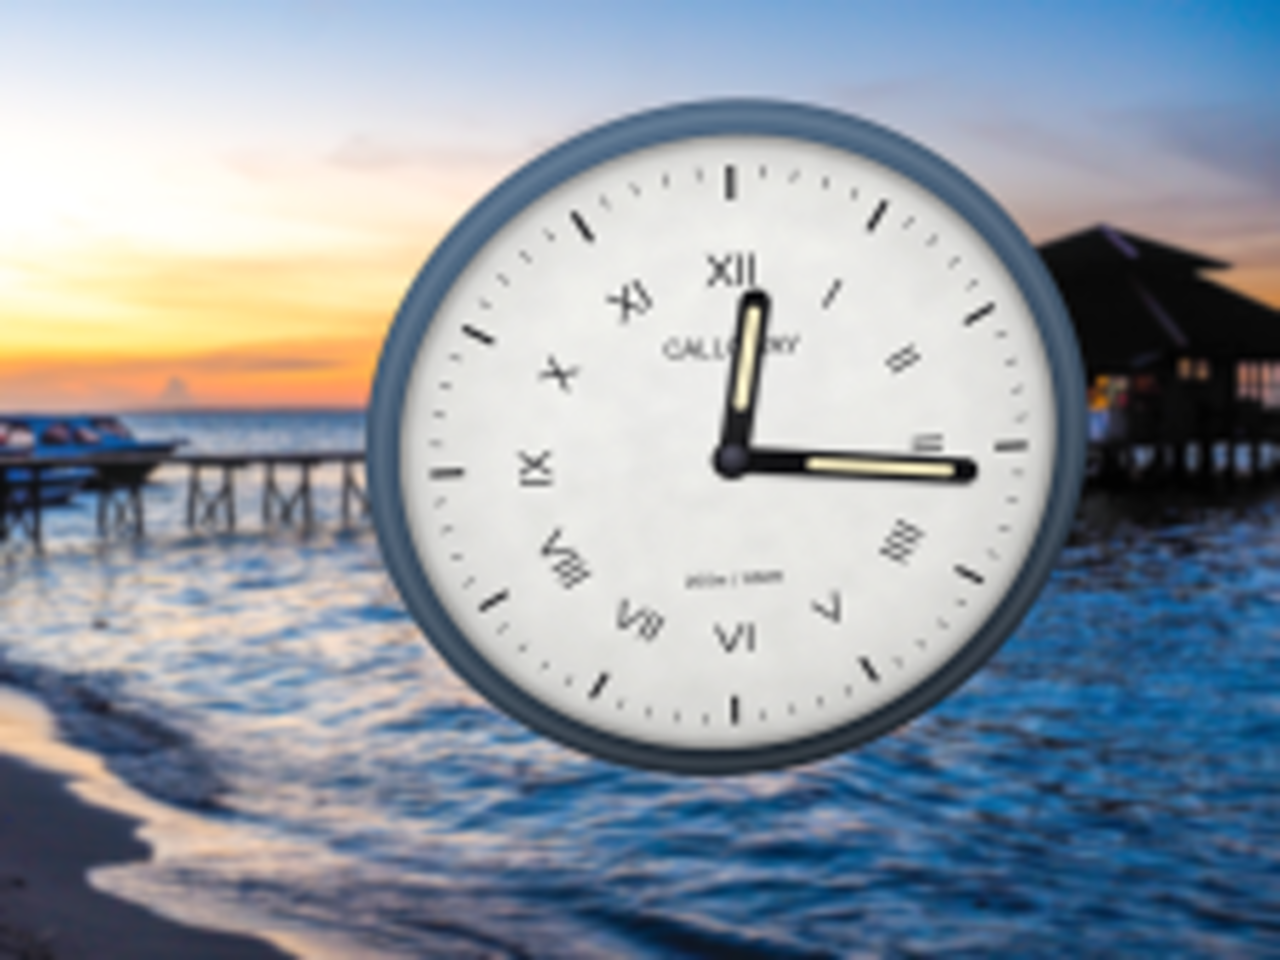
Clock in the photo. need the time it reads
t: 12:16
